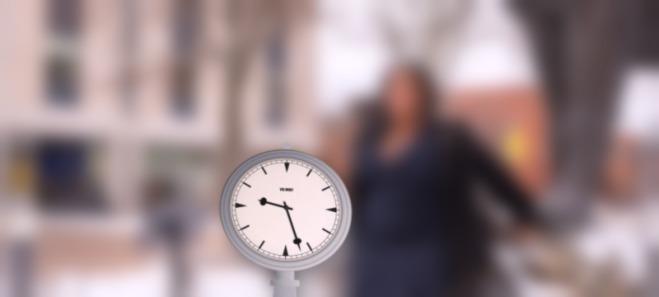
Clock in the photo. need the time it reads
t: 9:27
